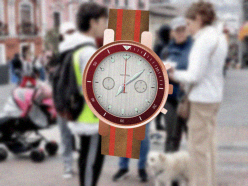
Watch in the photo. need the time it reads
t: 7:08
